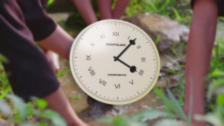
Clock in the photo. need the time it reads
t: 4:07
